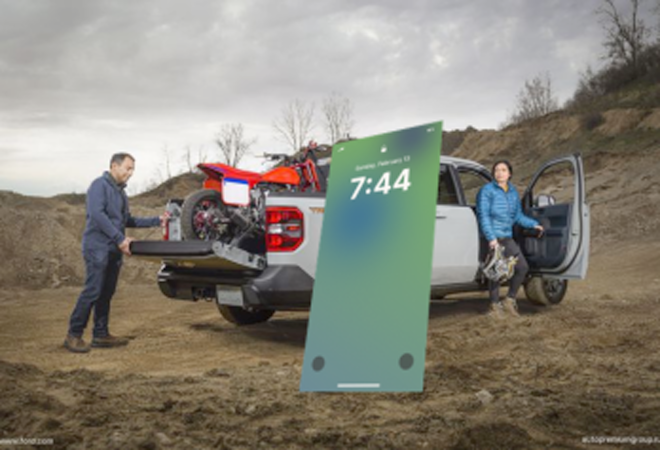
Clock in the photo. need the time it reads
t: 7:44
